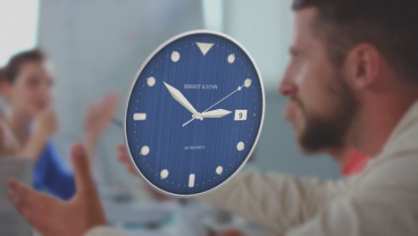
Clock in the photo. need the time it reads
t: 2:51:10
